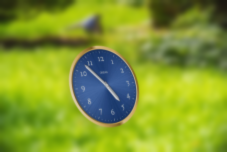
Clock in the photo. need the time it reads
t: 4:53
